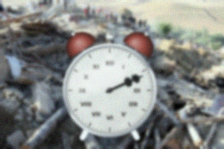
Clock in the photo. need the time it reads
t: 2:11
